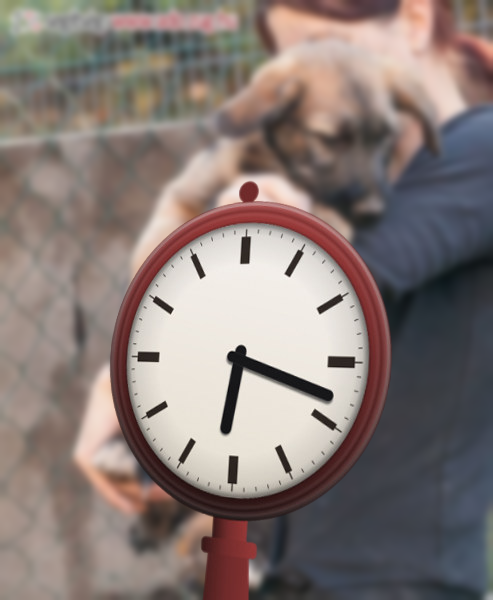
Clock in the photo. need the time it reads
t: 6:18
